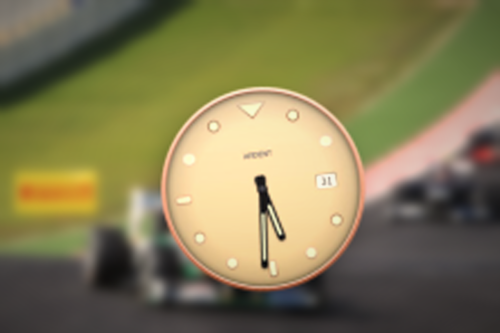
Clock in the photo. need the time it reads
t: 5:31
